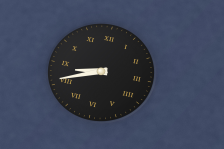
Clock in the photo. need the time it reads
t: 8:41
